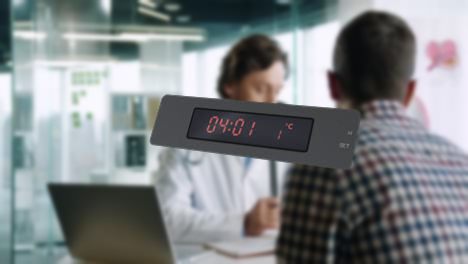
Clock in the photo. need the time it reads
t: 4:01
